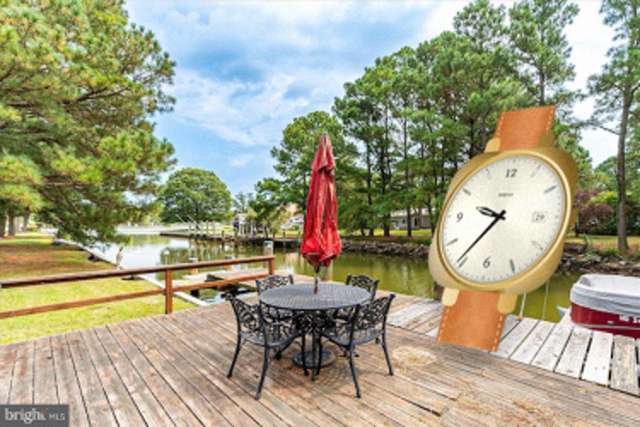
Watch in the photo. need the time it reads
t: 9:36
